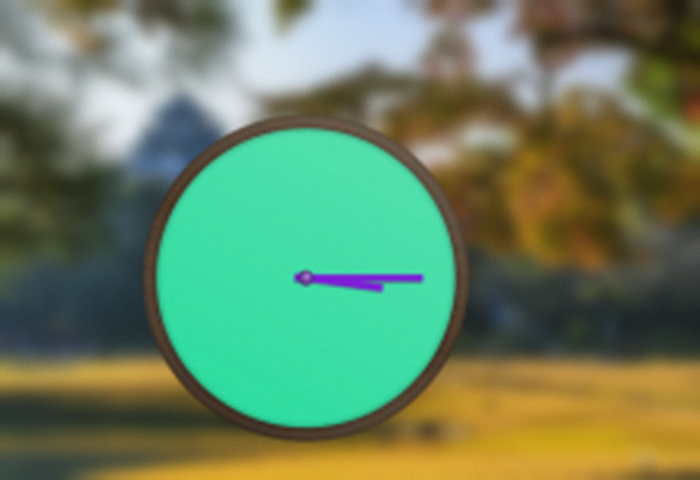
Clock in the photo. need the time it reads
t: 3:15
